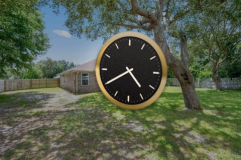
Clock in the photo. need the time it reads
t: 4:40
